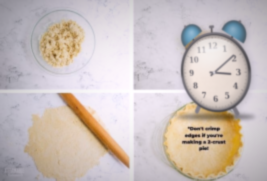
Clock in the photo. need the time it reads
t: 3:09
